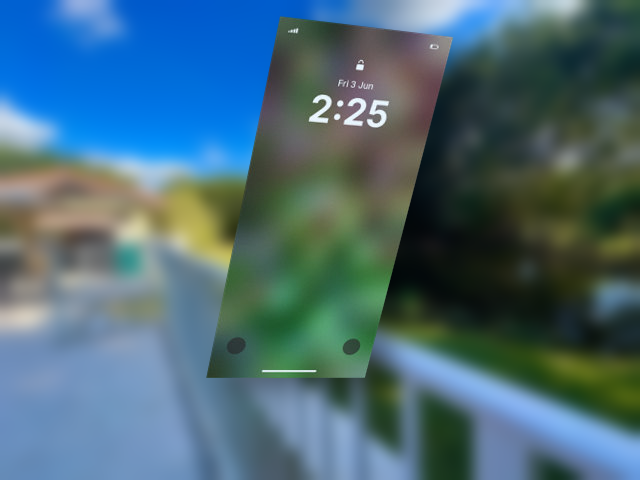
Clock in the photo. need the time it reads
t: 2:25
